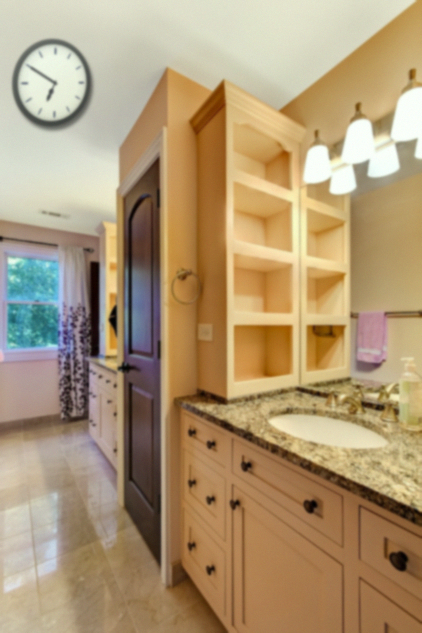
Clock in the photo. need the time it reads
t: 6:50
